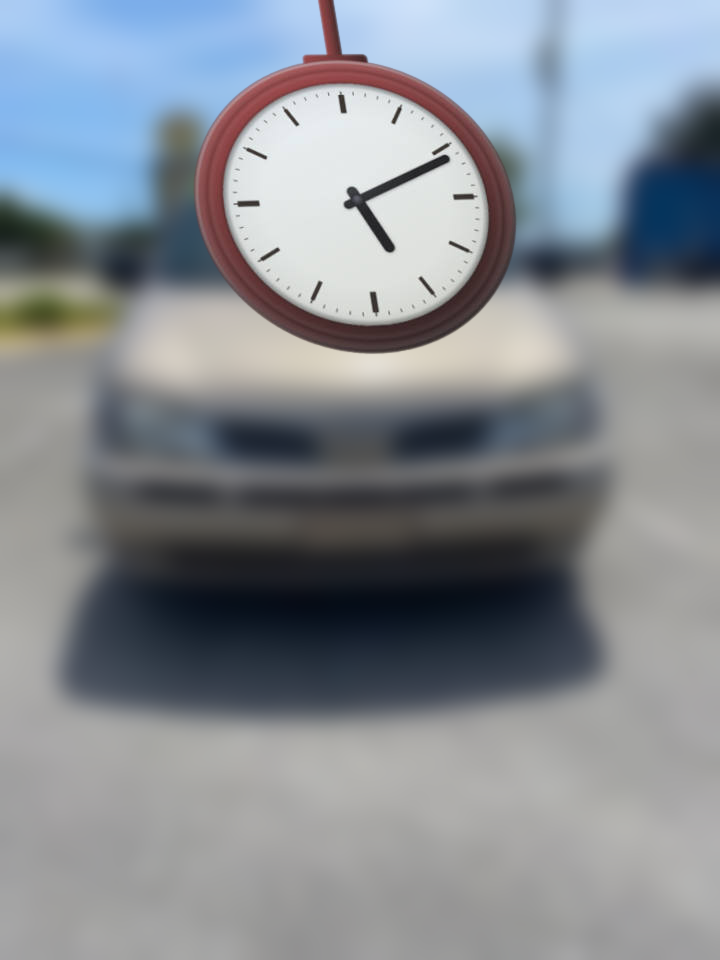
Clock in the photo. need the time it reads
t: 5:11
